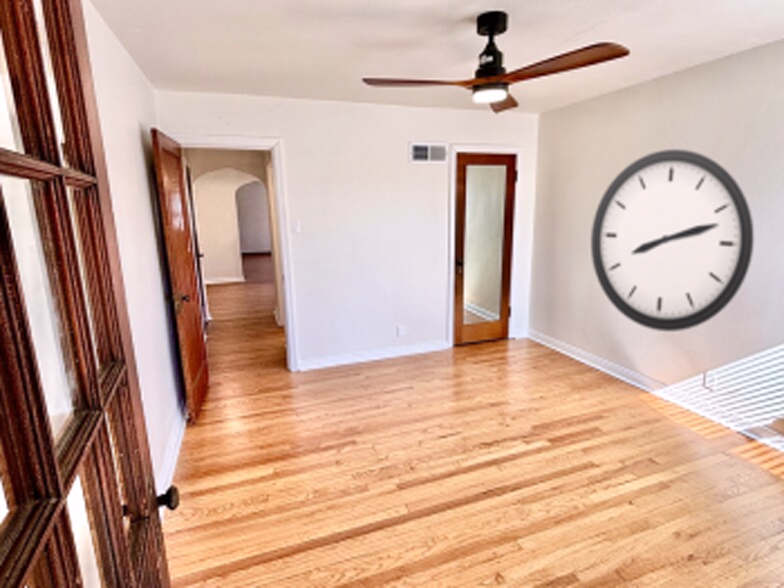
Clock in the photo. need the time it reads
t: 8:12
